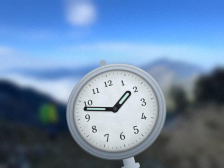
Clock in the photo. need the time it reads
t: 1:48
